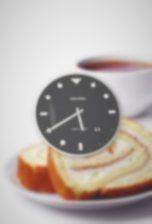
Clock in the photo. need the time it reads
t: 5:40
